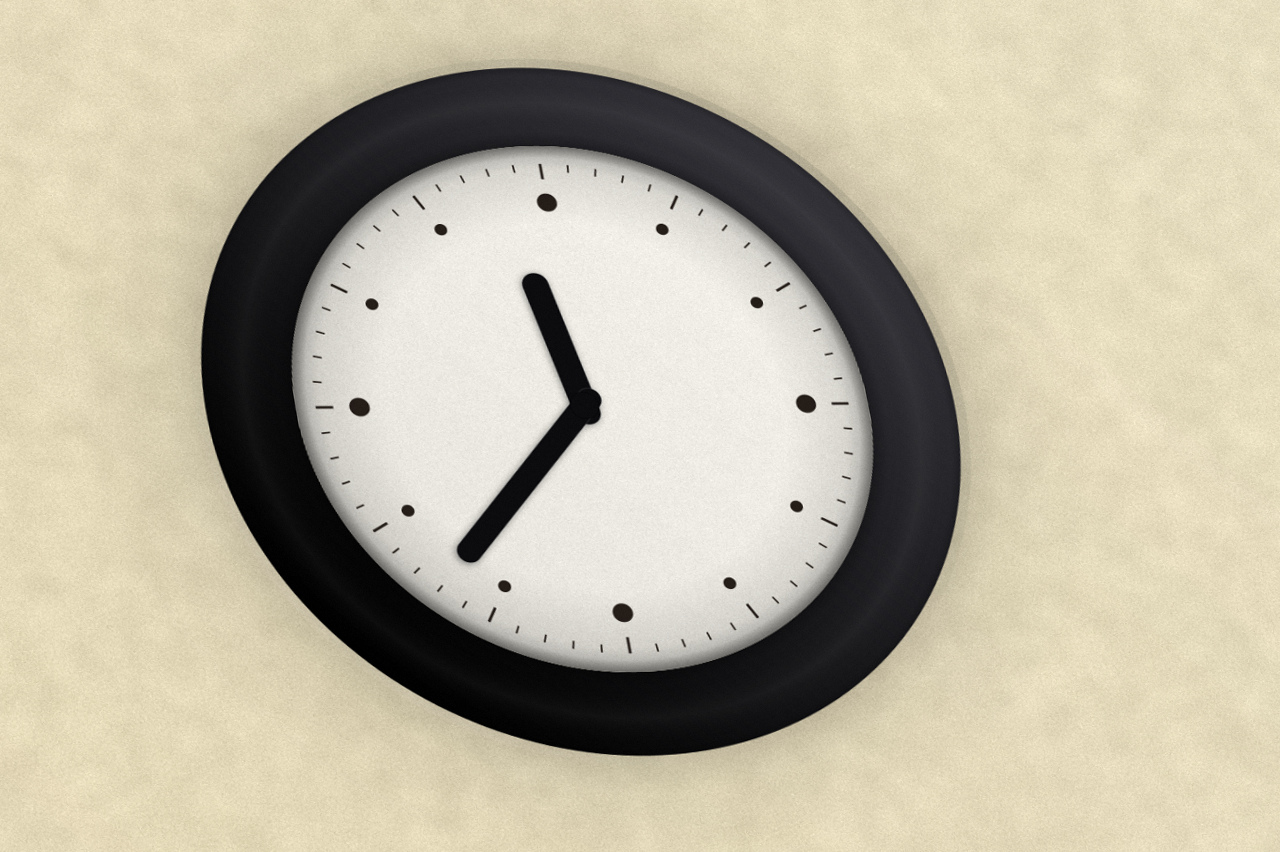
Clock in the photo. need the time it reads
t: 11:37
